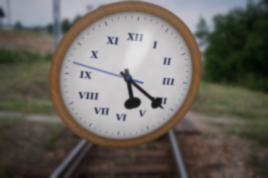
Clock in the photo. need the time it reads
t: 5:20:47
